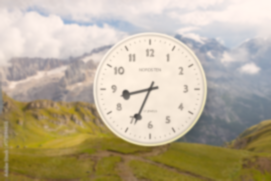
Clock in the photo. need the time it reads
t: 8:34
